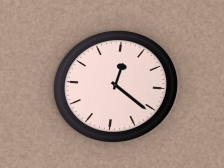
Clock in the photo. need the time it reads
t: 12:21
